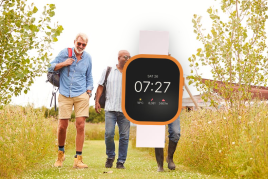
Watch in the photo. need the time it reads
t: 7:27
